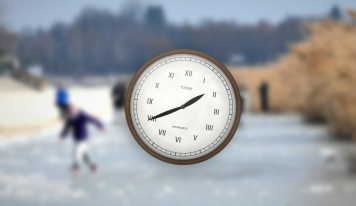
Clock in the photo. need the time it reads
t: 1:40
